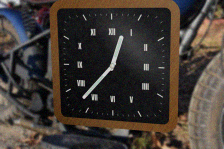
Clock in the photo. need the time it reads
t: 12:37
